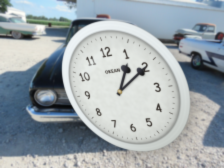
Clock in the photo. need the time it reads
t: 1:10
